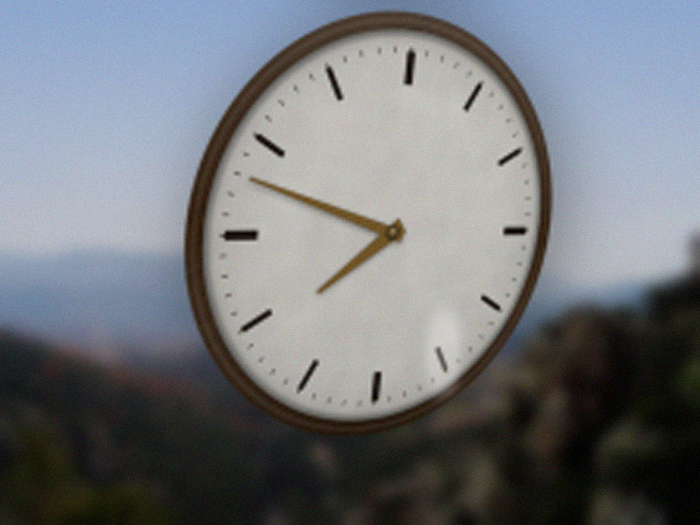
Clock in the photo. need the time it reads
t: 7:48
